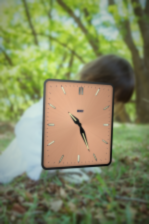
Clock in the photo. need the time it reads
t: 10:26
